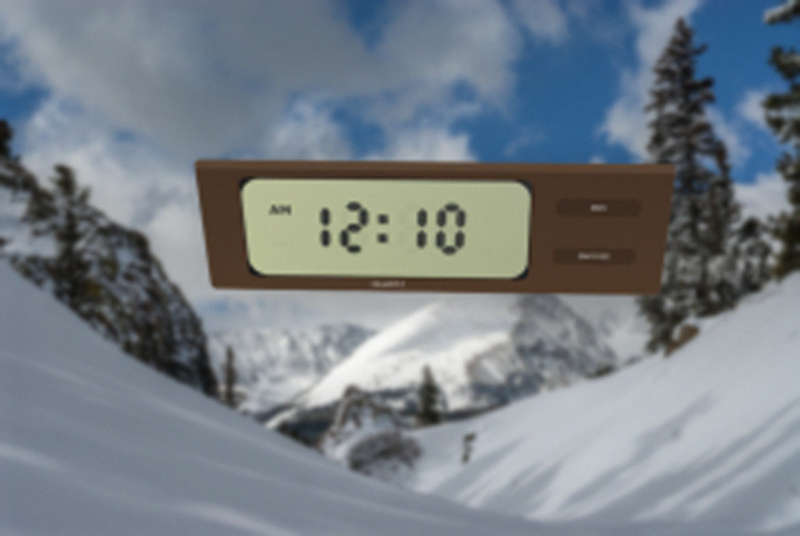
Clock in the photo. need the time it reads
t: 12:10
